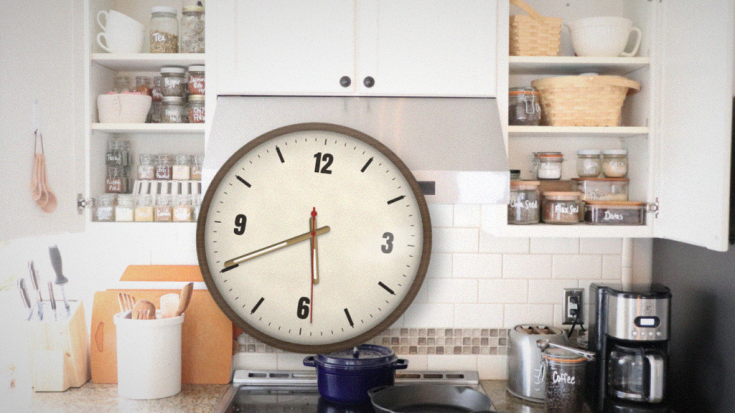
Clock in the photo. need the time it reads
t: 5:40:29
